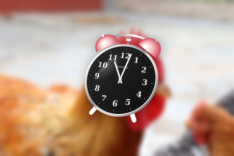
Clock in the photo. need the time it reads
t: 11:02
